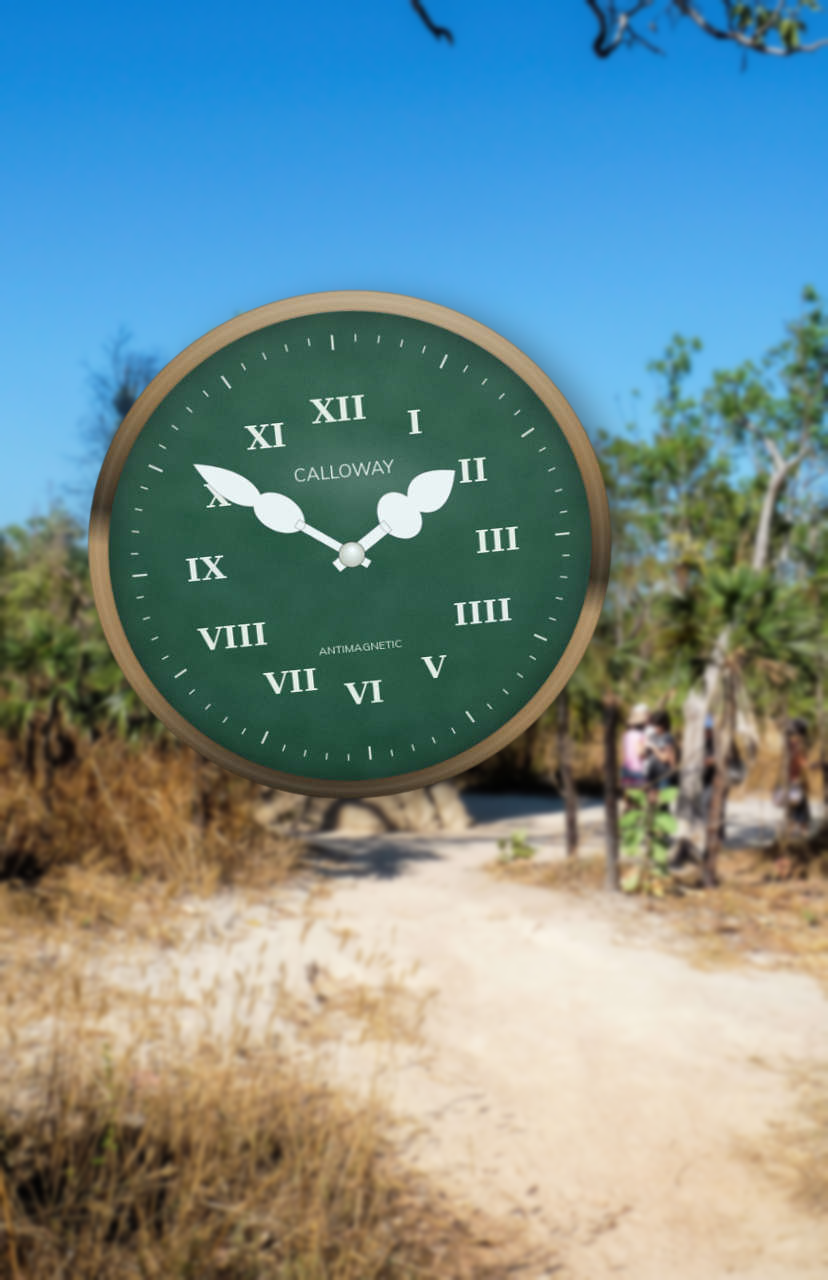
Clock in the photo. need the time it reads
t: 1:51
